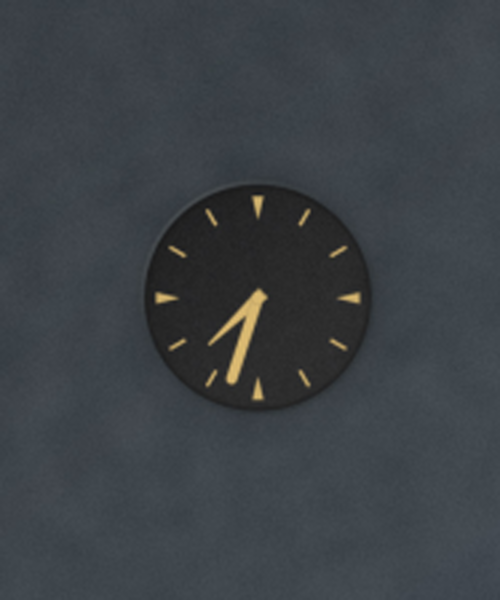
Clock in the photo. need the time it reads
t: 7:33
